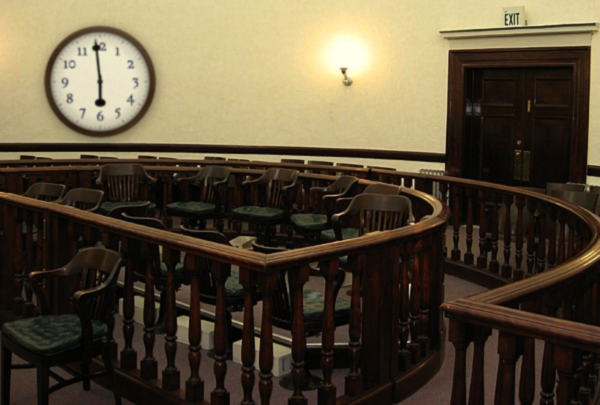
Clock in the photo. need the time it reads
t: 5:59
